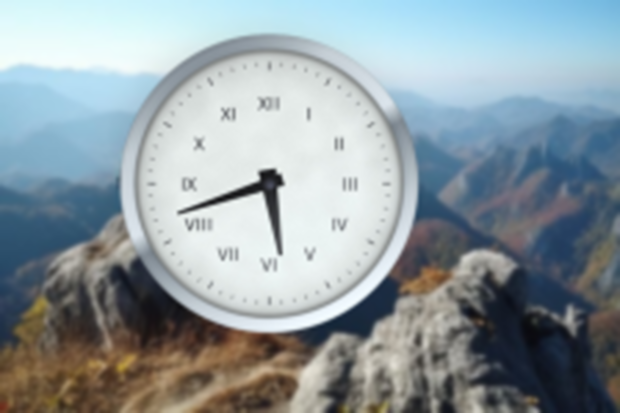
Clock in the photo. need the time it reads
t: 5:42
